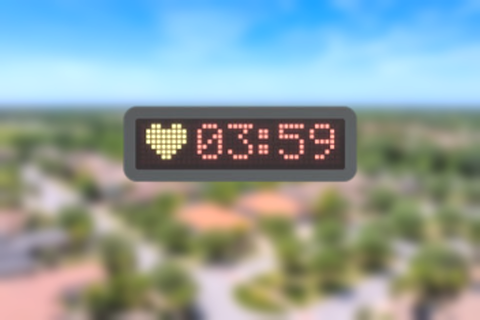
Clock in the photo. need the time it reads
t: 3:59
